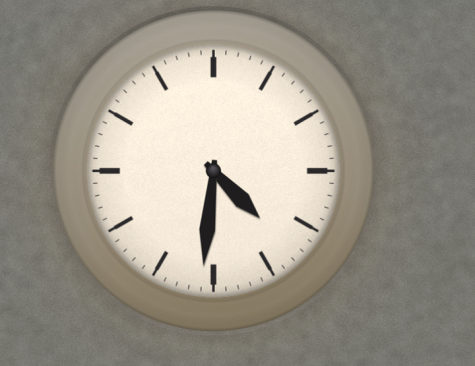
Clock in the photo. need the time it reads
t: 4:31
